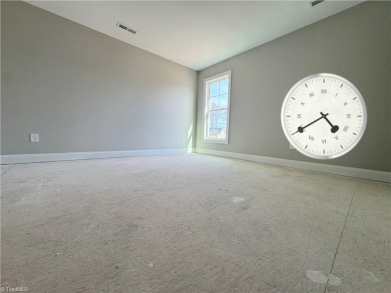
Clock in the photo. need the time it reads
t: 4:40
